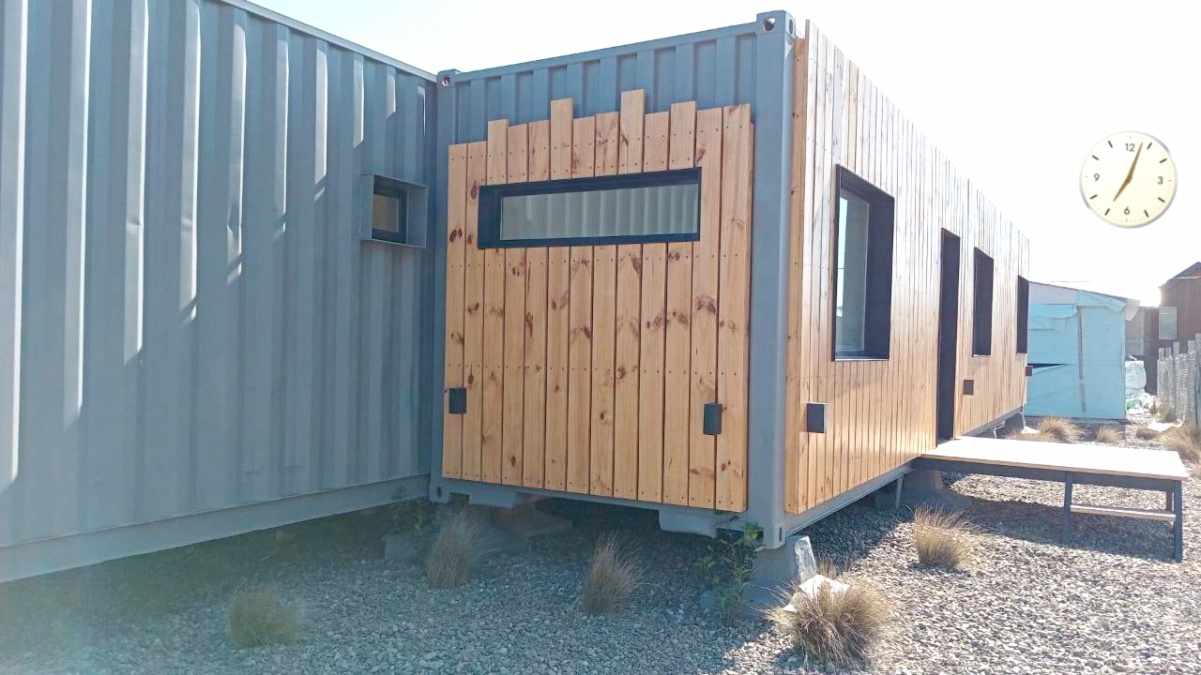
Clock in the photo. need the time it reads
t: 7:03
